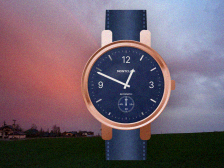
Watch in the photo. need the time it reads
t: 12:49
